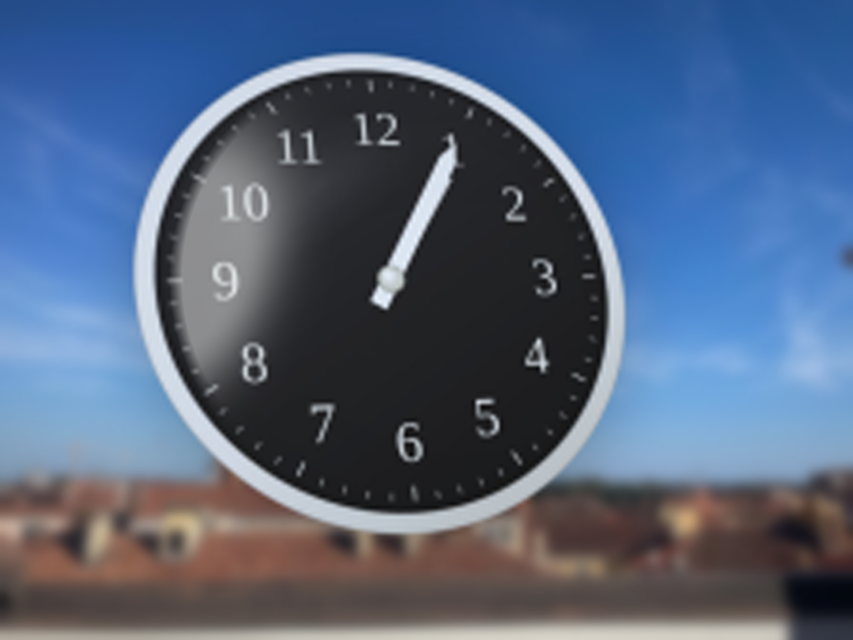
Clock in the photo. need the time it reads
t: 1:05
